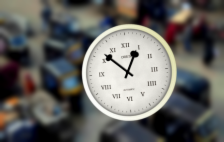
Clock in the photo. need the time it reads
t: 12:52
